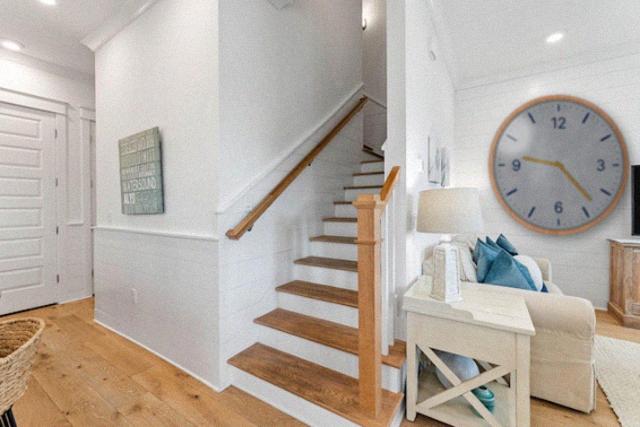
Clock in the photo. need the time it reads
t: 9:23
